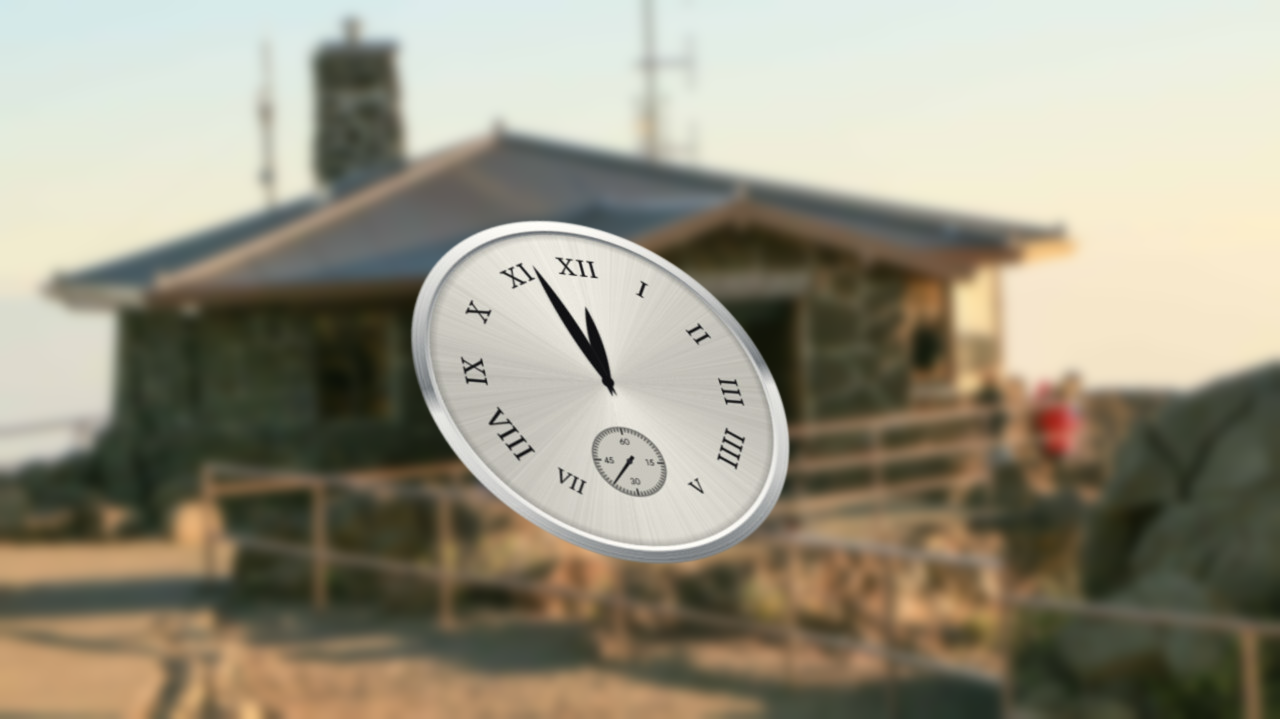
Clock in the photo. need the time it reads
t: 11:56:37
